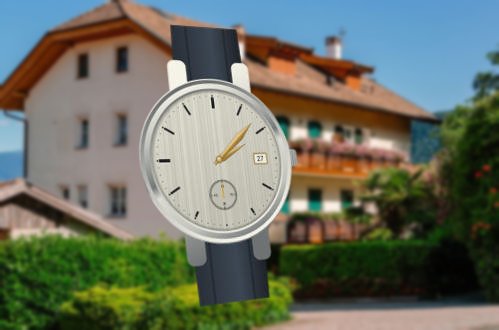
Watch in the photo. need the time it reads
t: 2:08
